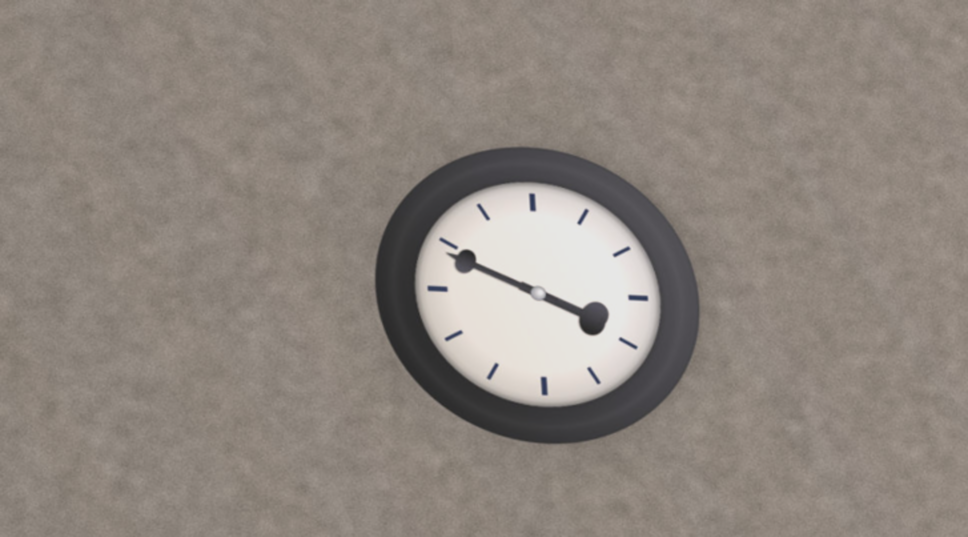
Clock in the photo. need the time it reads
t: 3:49
